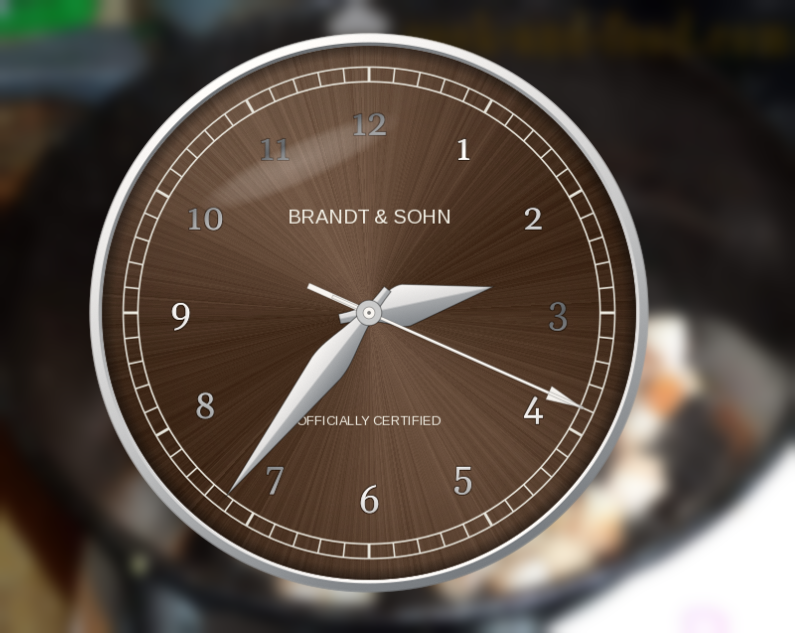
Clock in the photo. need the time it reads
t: 2:36:19
